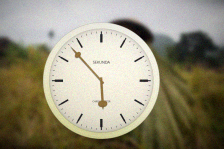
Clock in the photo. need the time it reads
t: 5:53
